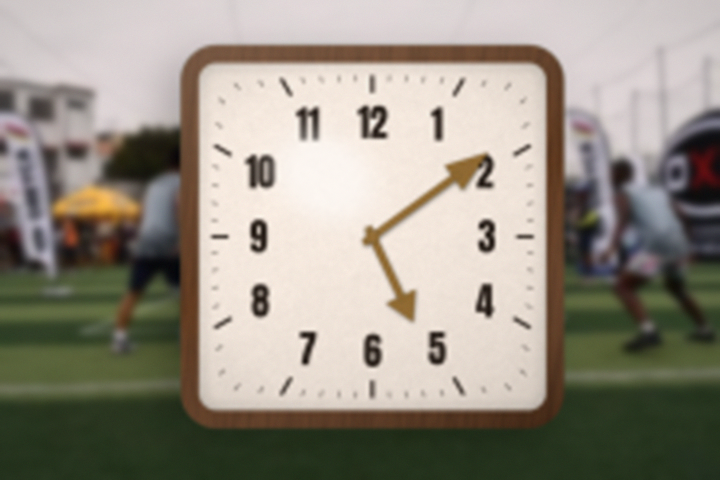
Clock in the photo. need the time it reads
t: 5:09
